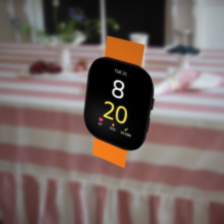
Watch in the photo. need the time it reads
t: 8:20
